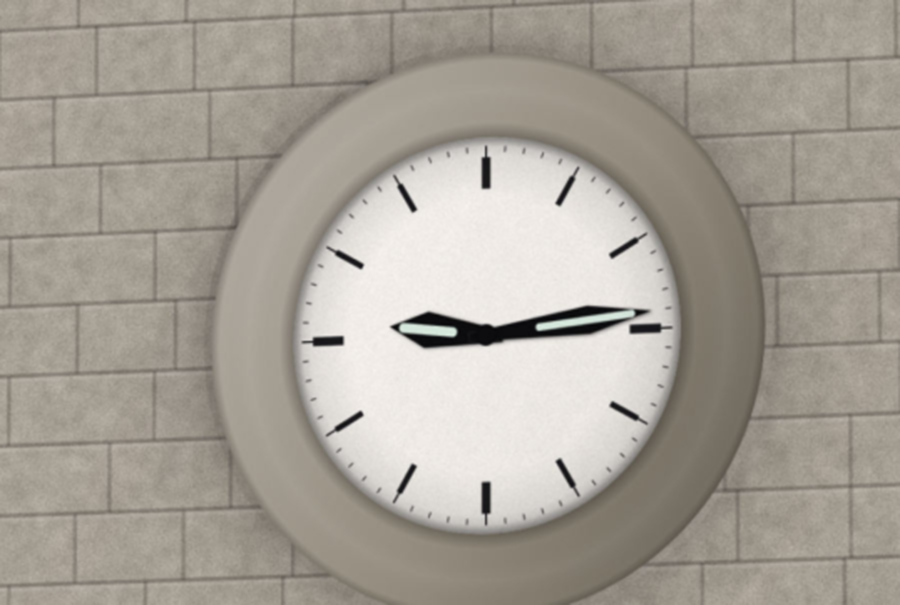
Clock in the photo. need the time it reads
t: 9:14
